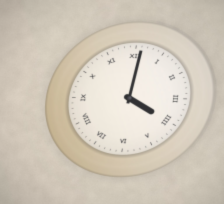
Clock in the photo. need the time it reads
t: 4:01
